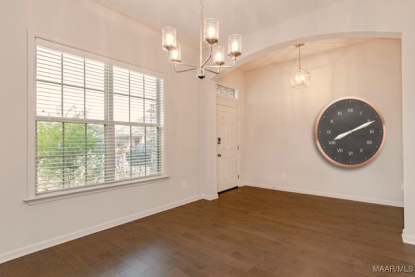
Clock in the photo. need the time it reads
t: 8:11
